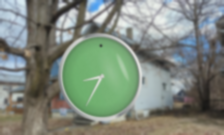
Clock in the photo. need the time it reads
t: 8:35
